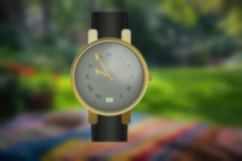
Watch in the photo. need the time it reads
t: 9:55
